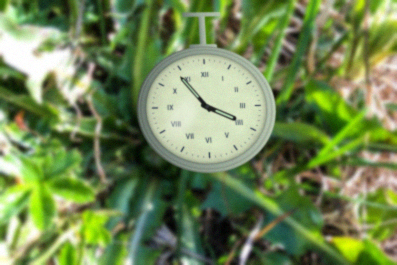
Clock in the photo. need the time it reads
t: 3:54
